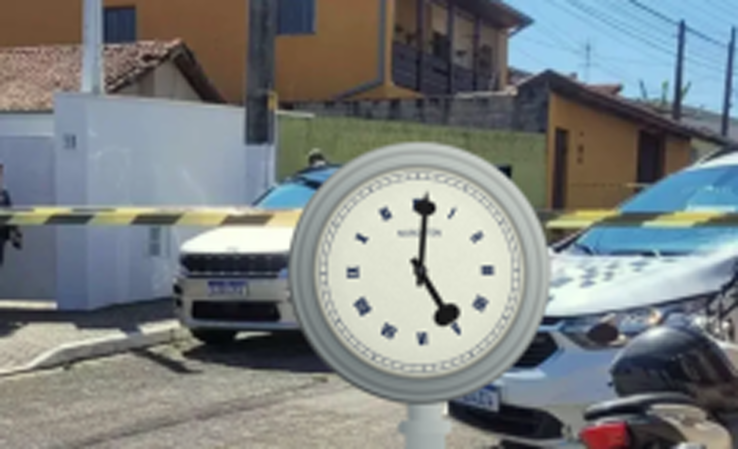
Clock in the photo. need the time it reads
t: 5:01
